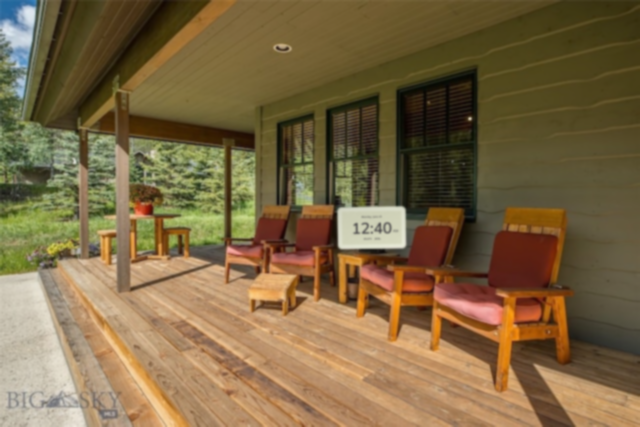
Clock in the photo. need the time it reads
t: 12:40
